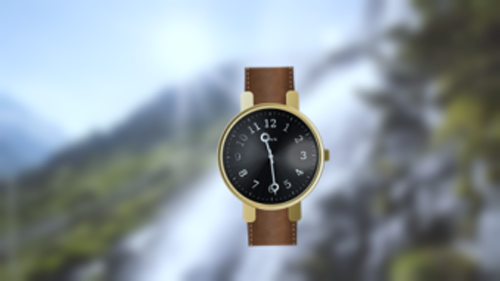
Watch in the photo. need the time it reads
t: 11:29
